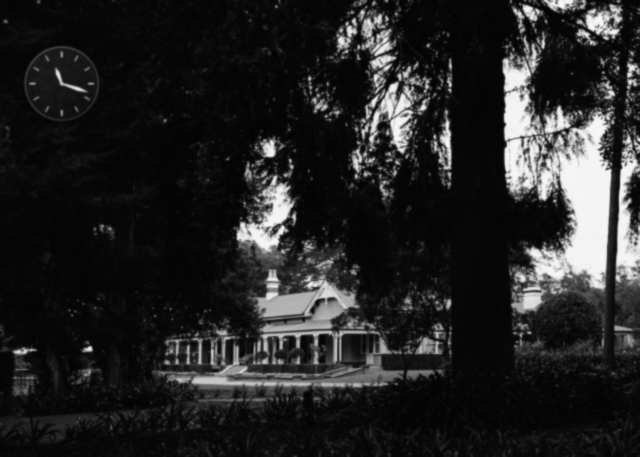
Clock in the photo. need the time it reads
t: 11:18
